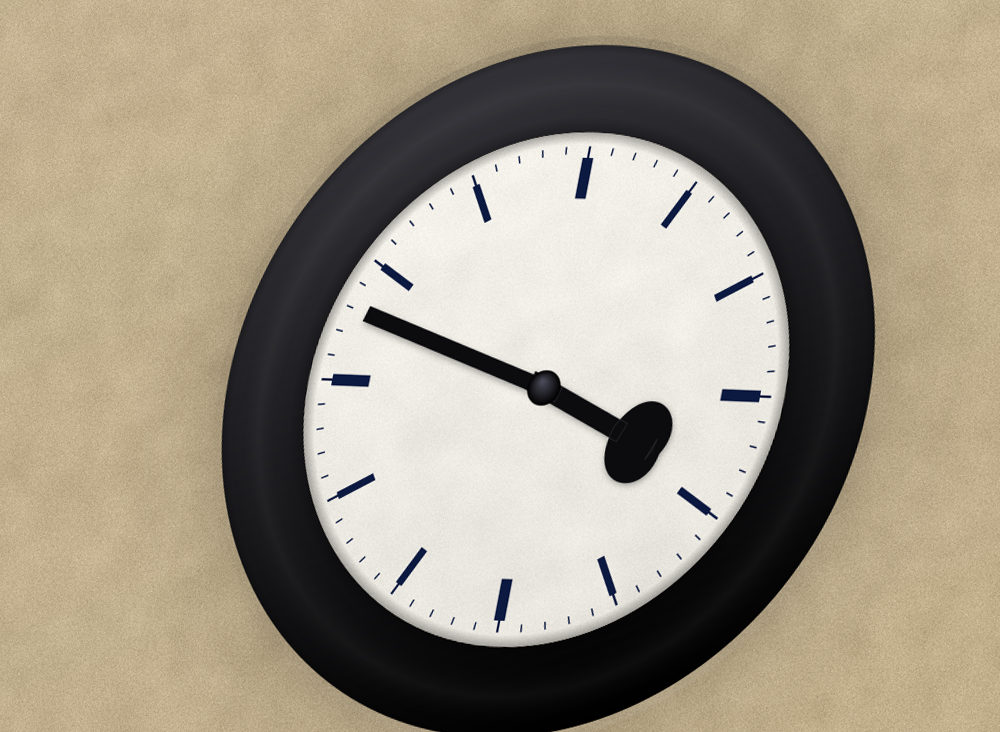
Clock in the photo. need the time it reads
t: 3:48
